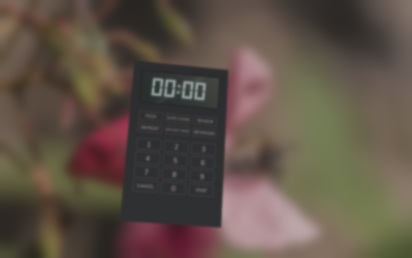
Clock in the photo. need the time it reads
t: 0:00
